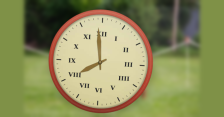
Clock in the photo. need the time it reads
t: 7:59
